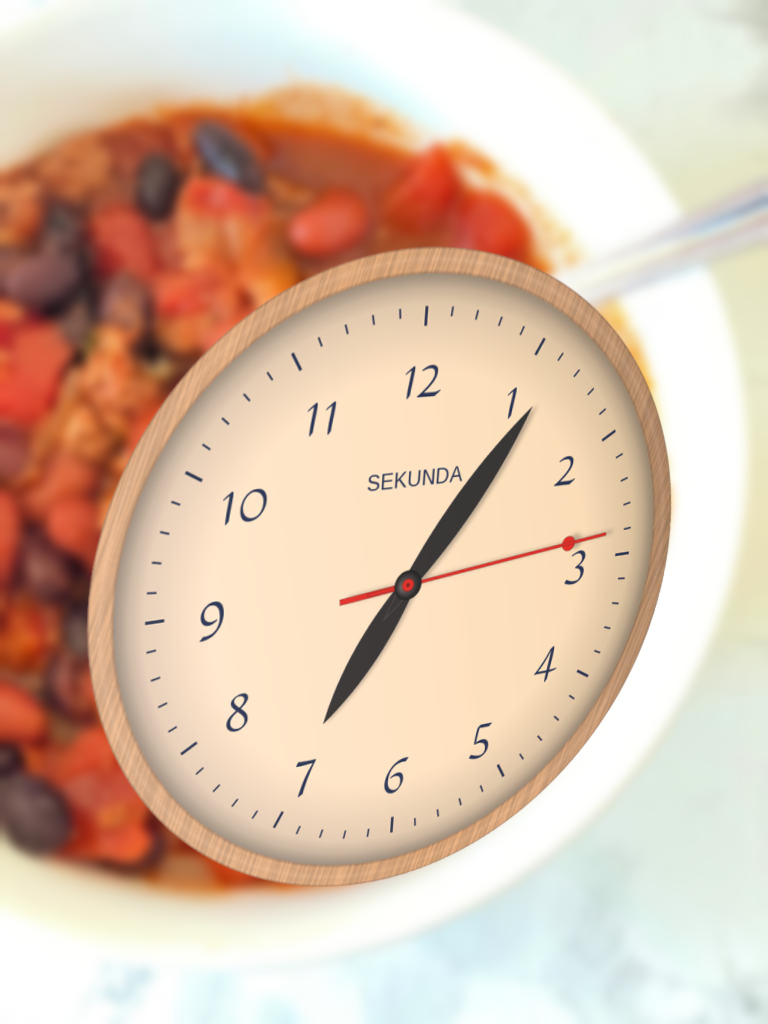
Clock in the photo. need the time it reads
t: 7:06:14
